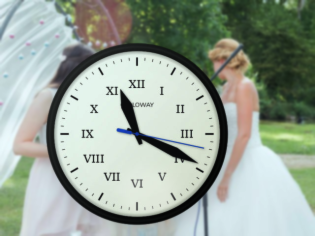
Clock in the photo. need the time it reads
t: 11:19:17
